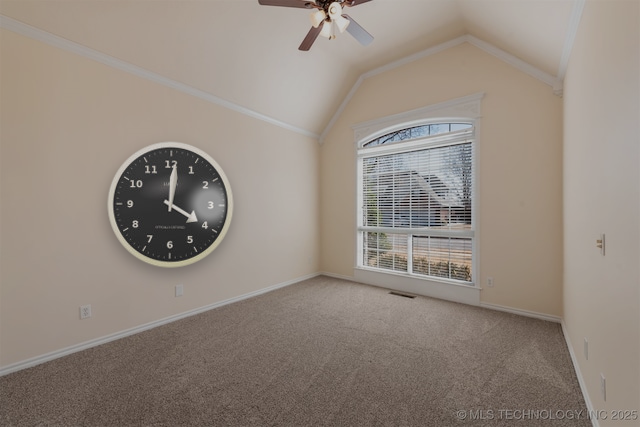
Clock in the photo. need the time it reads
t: 4:01
